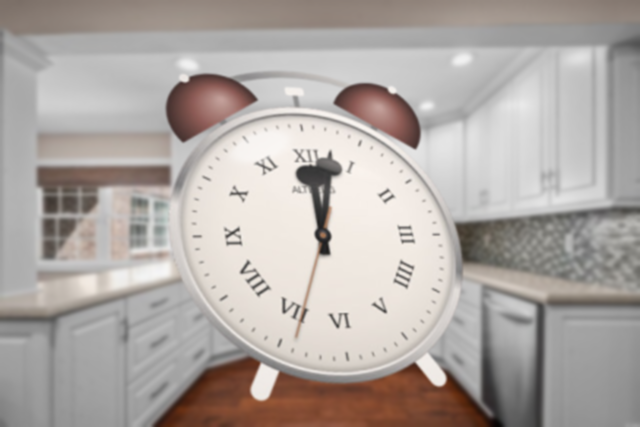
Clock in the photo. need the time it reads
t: 12:02:34
